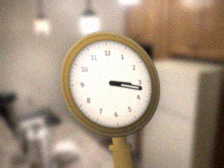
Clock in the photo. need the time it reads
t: 3:17
